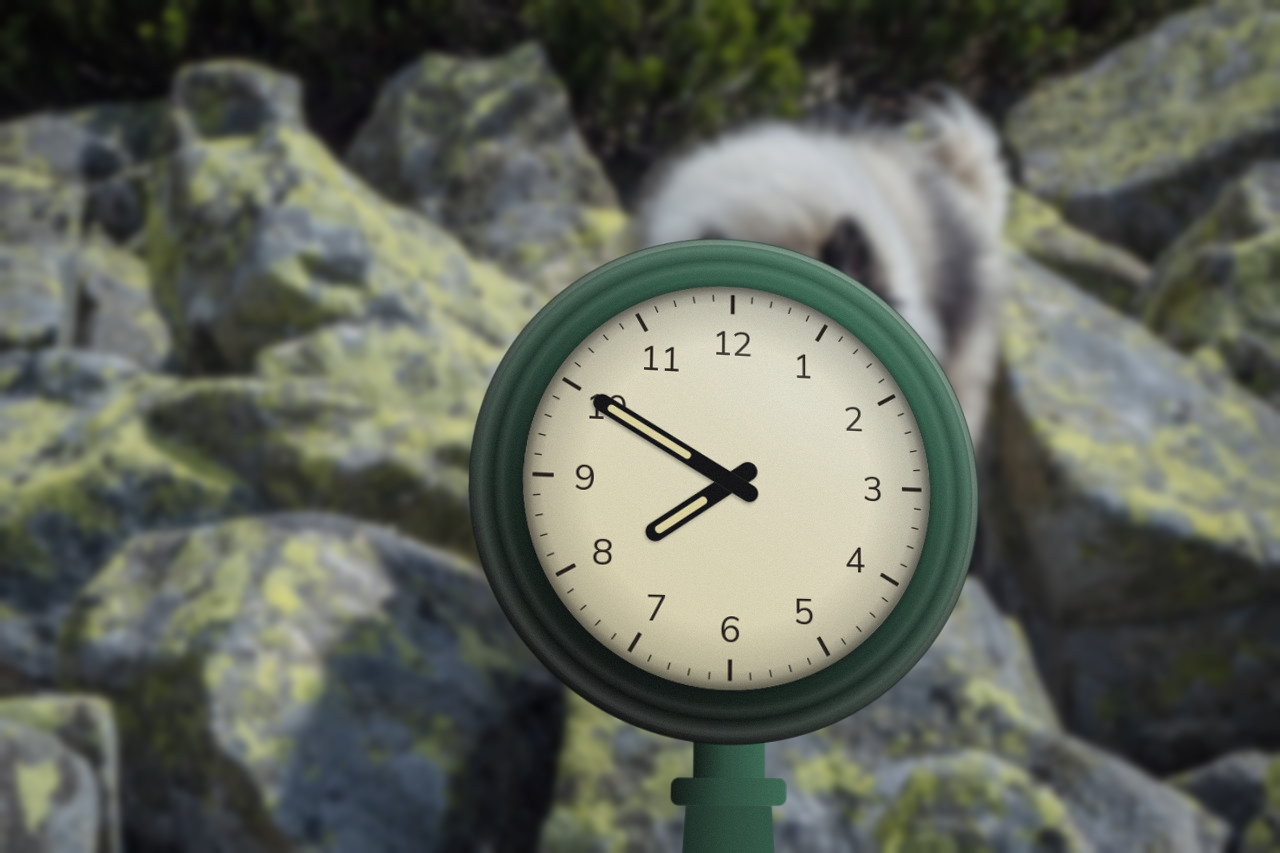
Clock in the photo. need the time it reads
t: 7:50
